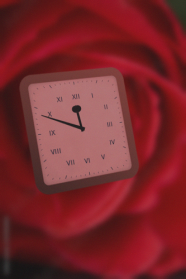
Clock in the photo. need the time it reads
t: 11:49
